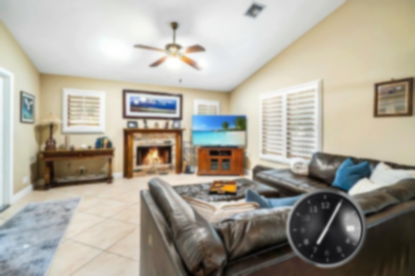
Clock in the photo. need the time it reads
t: 7:05
